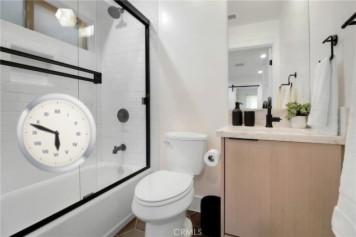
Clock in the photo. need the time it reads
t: 5:48
